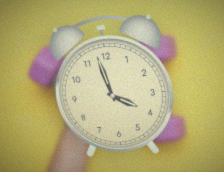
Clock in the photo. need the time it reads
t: 3:58
